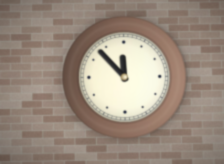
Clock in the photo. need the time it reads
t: 11:53
